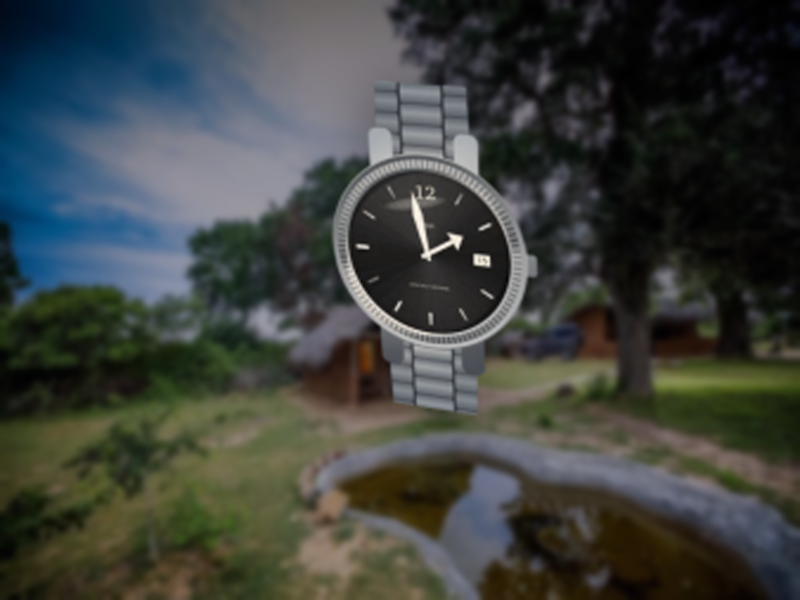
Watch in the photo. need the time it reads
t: 1:58
